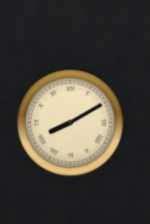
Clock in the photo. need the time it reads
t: 8:10
